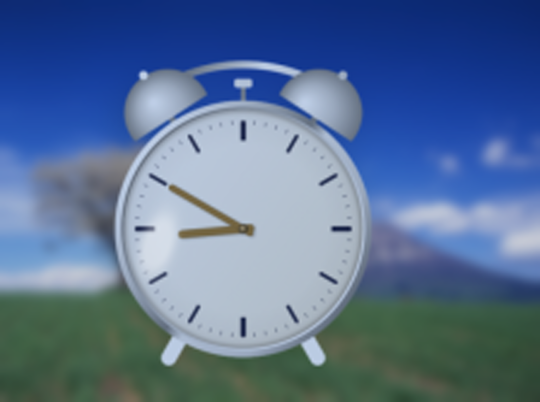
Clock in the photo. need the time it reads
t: 8:50
